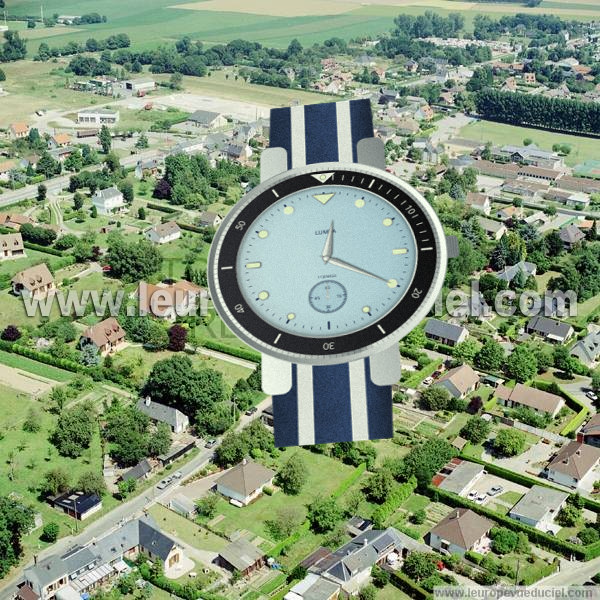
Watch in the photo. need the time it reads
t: 12:20
